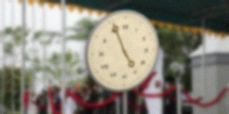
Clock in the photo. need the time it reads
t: 4:56
